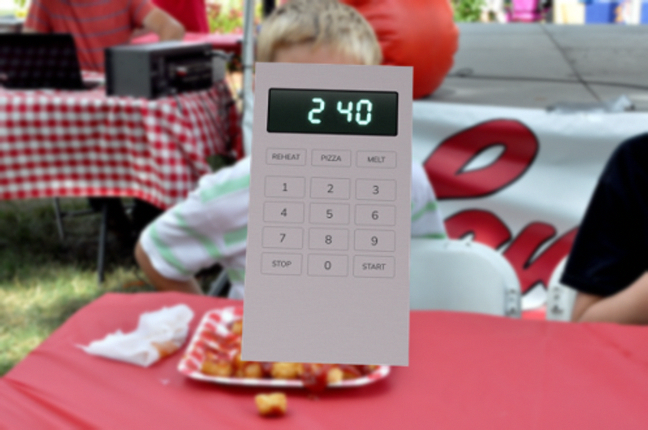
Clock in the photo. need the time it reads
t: 2:40
